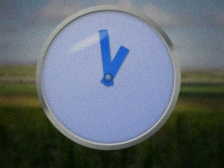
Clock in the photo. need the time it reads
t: 12:59
